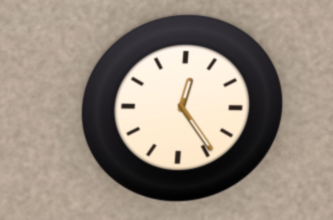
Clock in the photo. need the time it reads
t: 12:24
